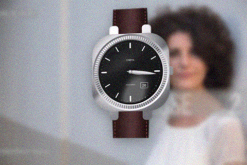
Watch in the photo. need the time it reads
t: 3:16
